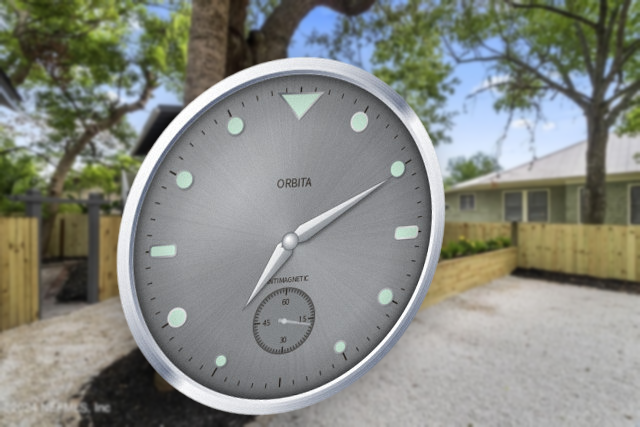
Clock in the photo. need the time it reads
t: 7:10:17
